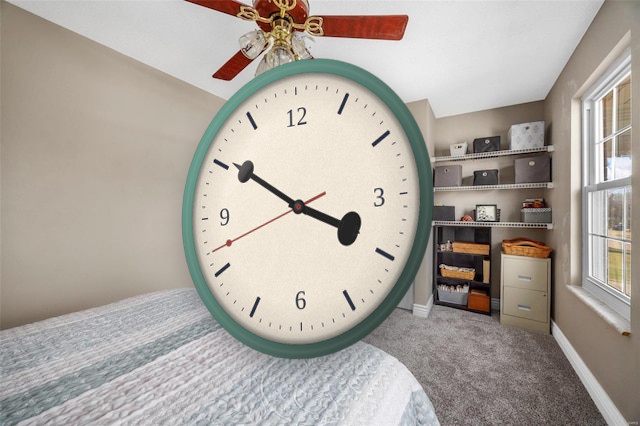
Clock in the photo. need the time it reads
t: 3:50:42
